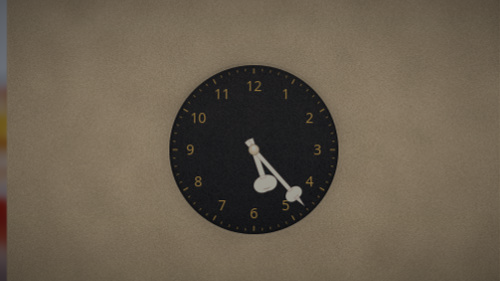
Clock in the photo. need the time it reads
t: 5:23
